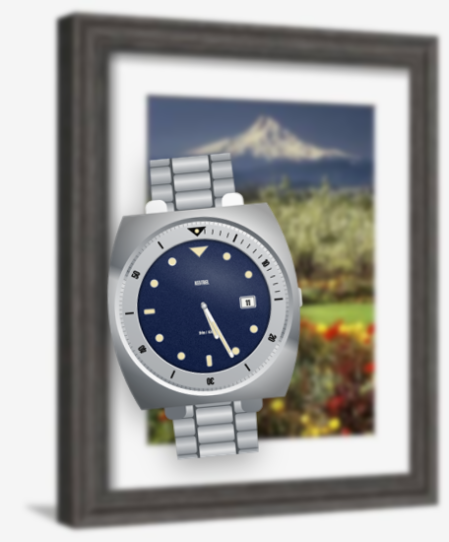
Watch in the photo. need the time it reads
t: 5:26
